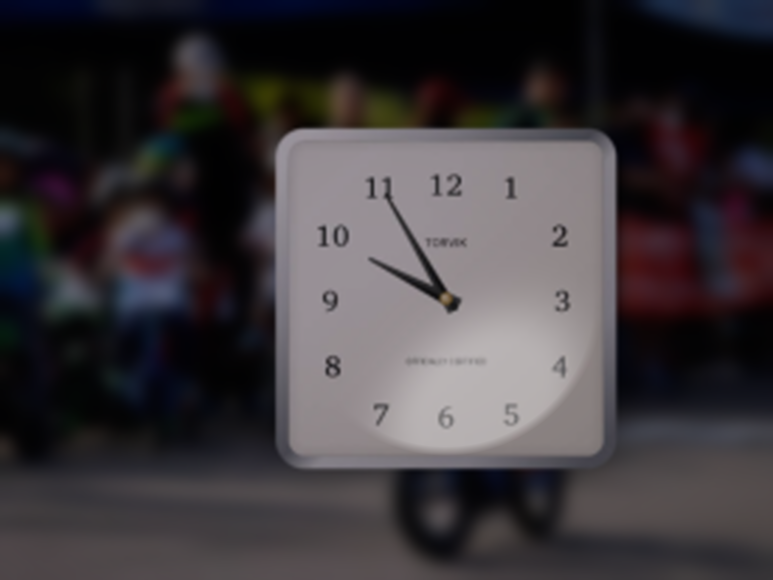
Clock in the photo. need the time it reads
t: 9:55
